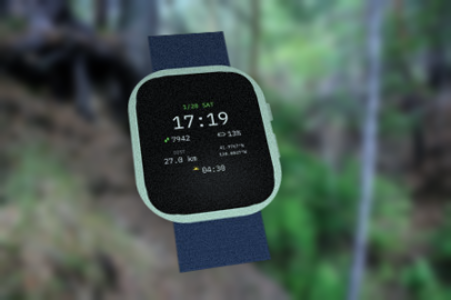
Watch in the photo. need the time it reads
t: 17:19
